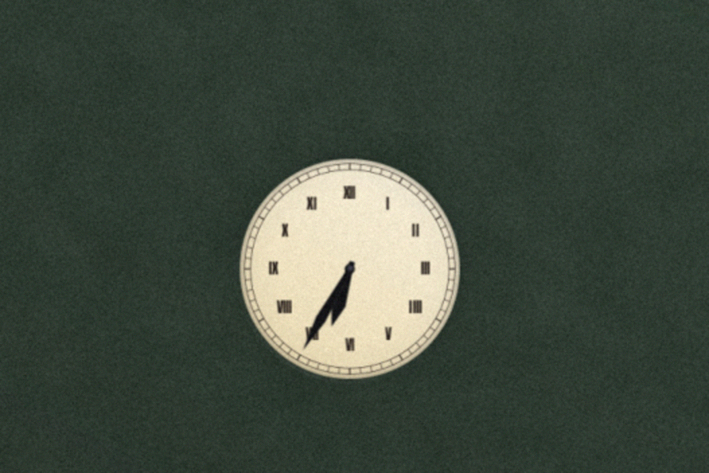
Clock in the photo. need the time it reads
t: 6:35
